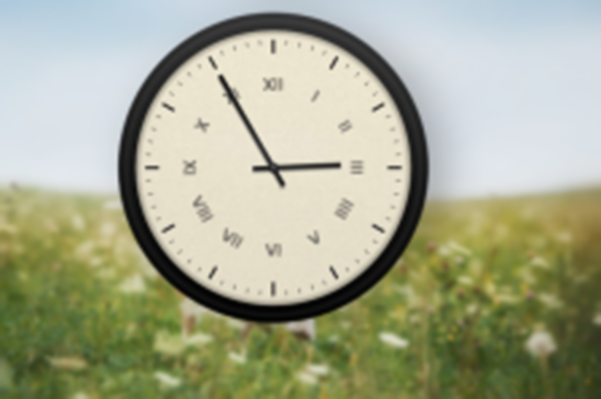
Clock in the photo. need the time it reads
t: 2:55
